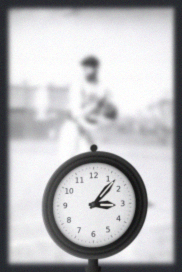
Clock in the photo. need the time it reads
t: 3:07
